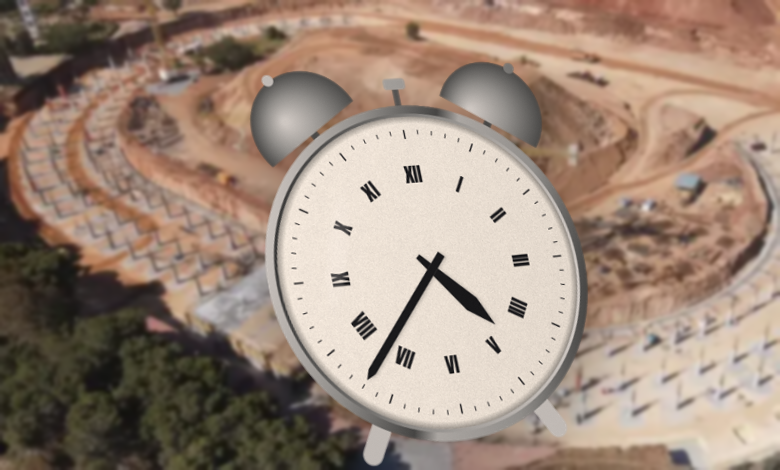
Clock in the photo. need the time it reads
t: 4:37
